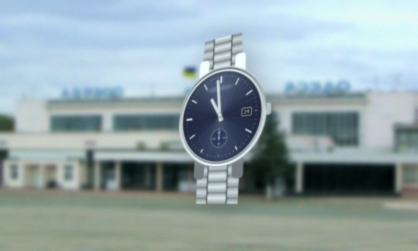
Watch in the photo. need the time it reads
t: 10:59
